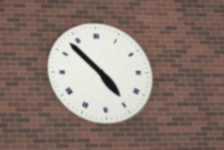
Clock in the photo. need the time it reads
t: 4:53
